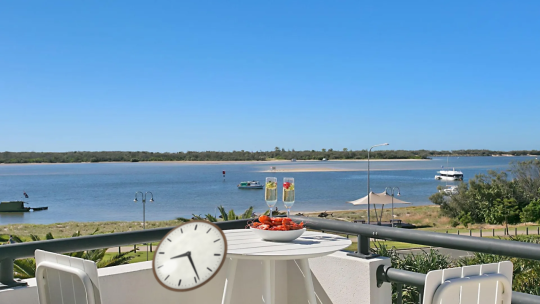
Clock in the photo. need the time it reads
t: 8:24
